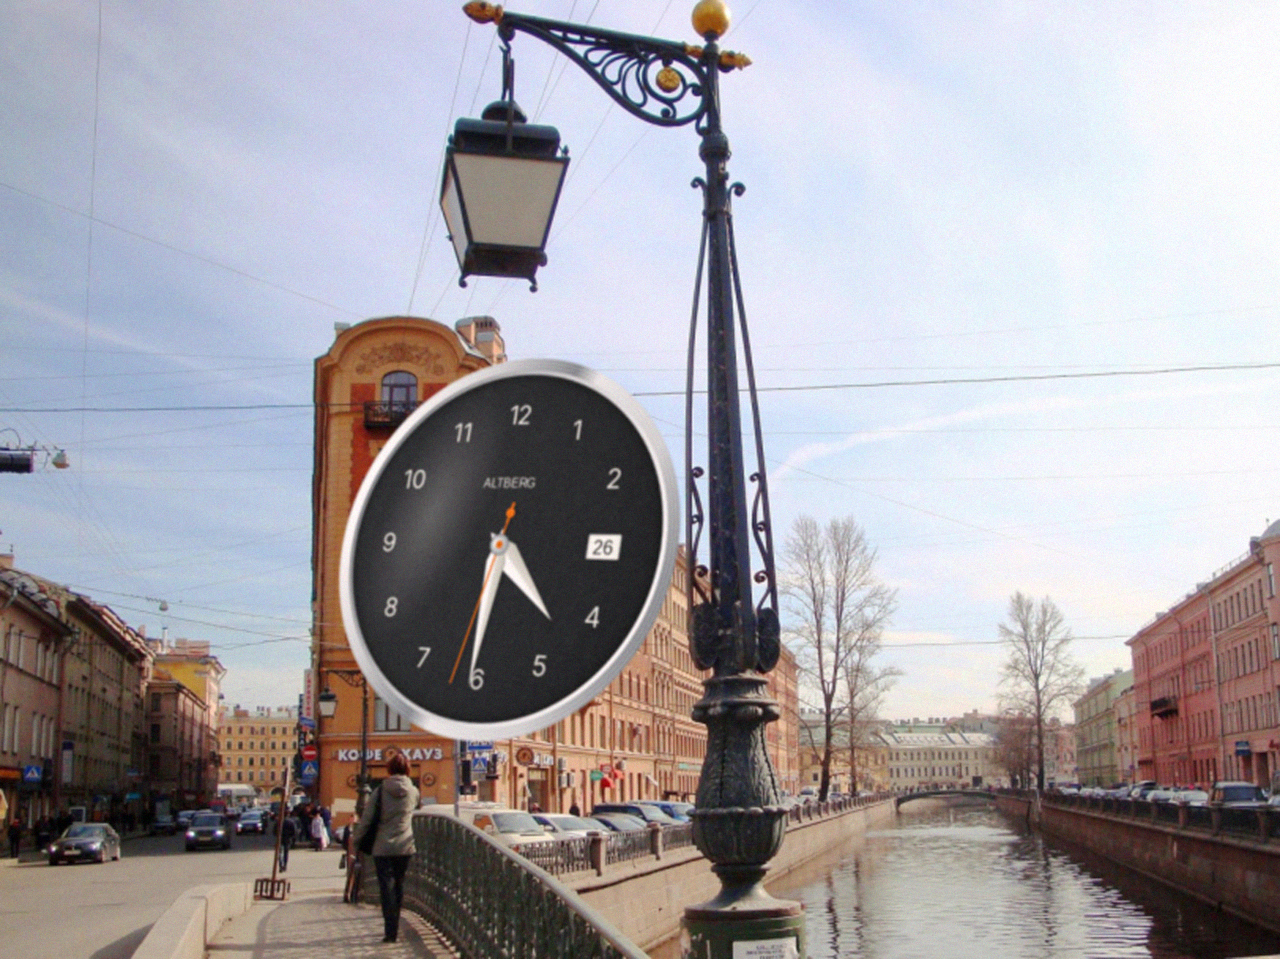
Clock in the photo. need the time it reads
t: 4:30:32
